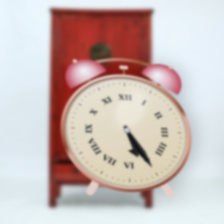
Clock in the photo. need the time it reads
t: 5:25
